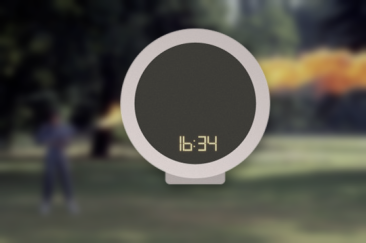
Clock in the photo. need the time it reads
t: 16:34
